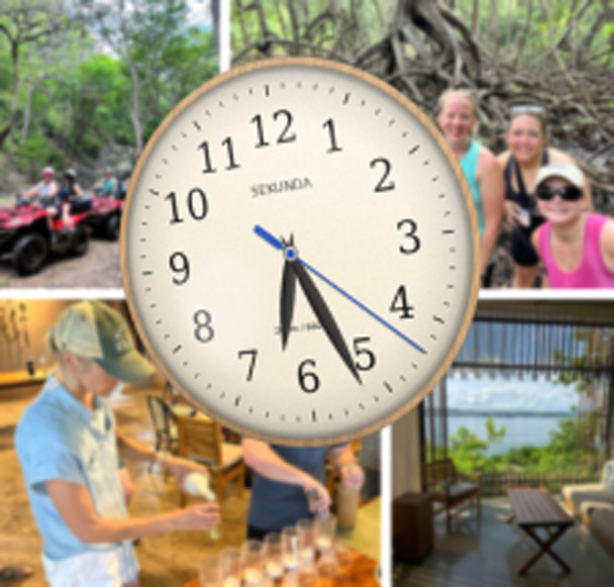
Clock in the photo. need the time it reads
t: 6:26:22
